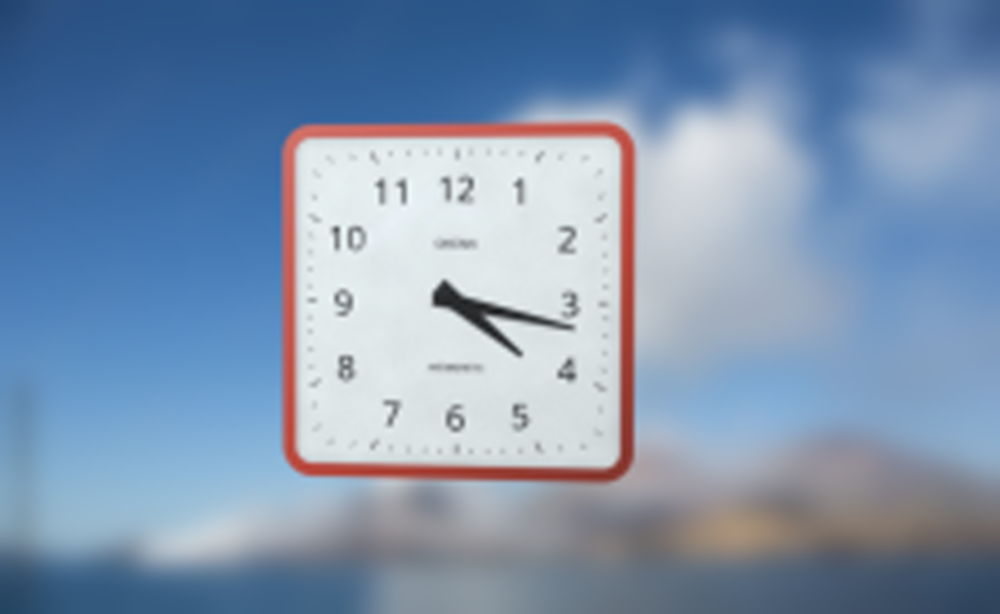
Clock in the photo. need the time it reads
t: 4:17
